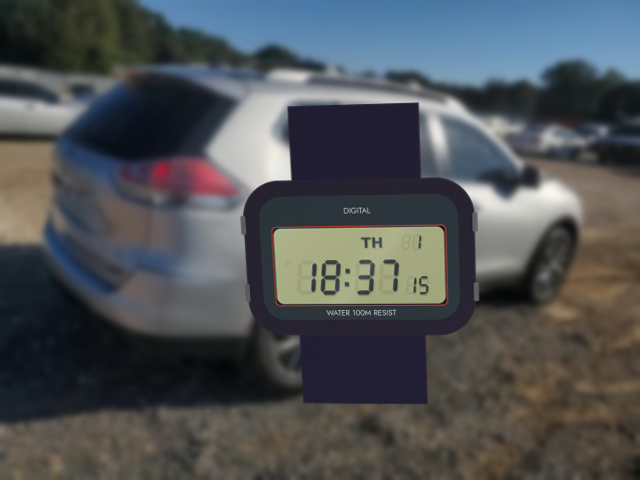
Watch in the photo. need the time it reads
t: 18:37:15
